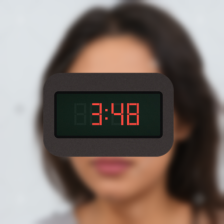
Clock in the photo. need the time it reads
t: 3:48
